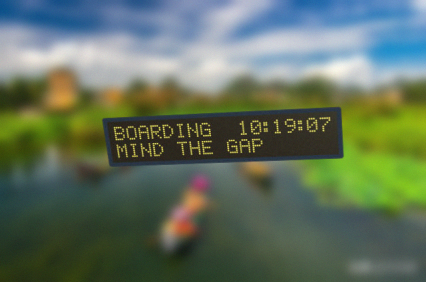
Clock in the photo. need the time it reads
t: 10:19:07
